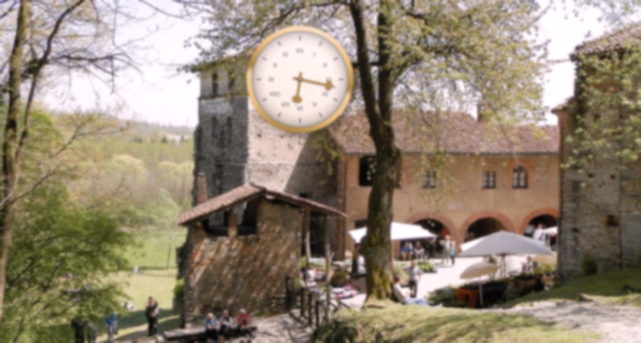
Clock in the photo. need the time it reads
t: 6:17
